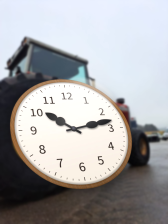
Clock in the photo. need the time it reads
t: 10:13
